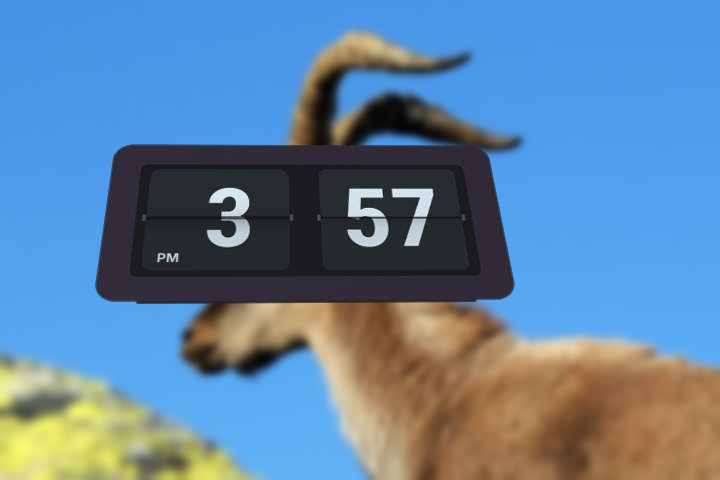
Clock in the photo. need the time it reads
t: 3:57
